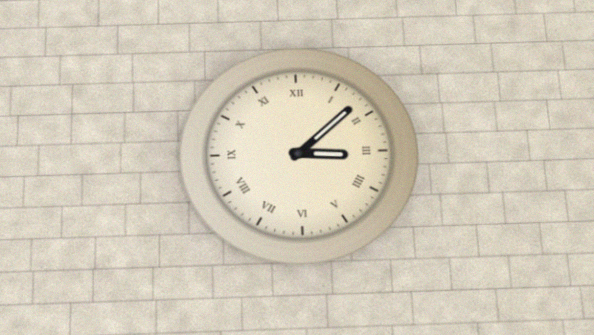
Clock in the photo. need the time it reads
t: 3:08
